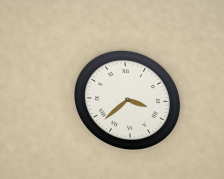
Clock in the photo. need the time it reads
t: 3:38
